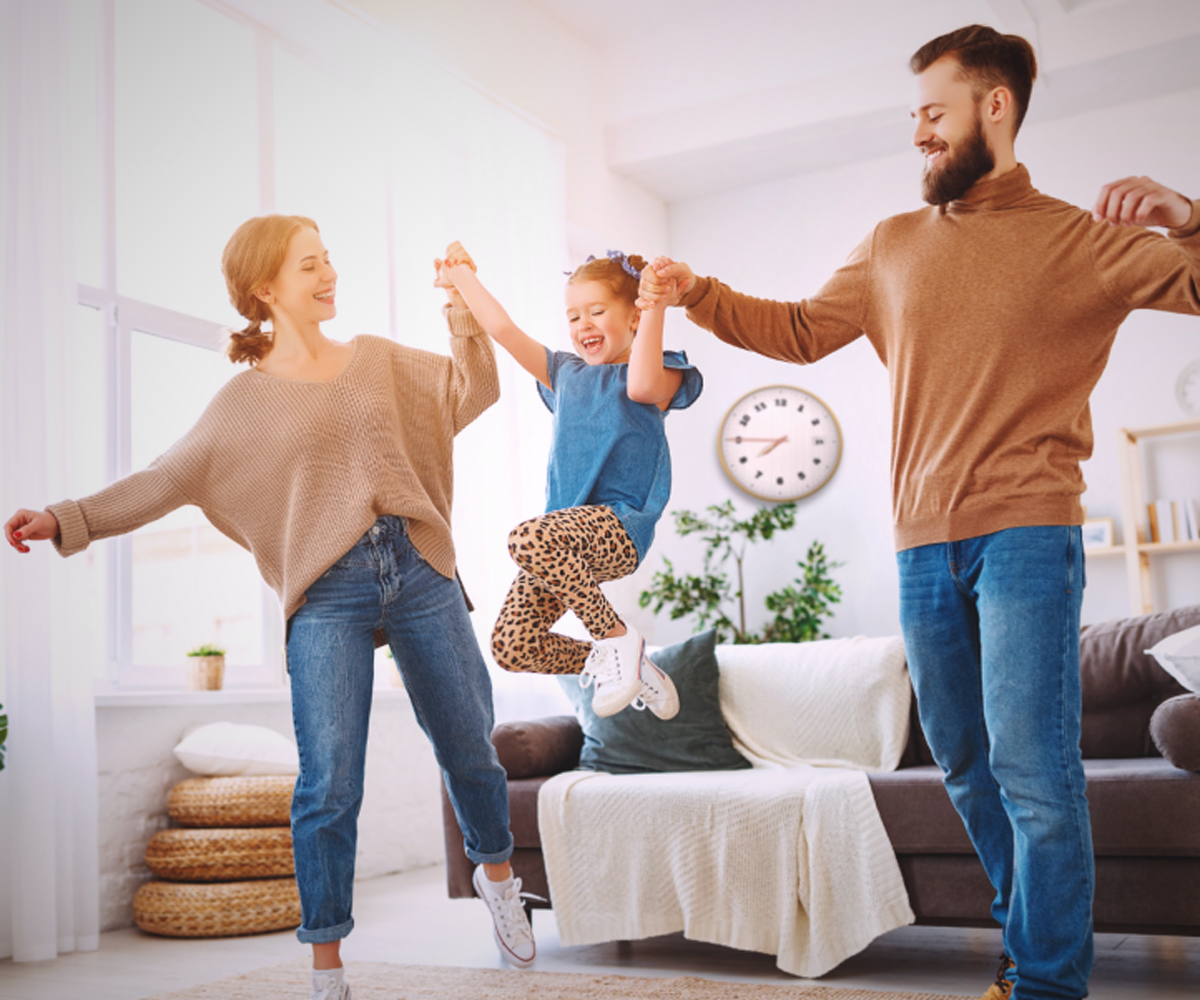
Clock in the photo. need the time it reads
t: 7:45
